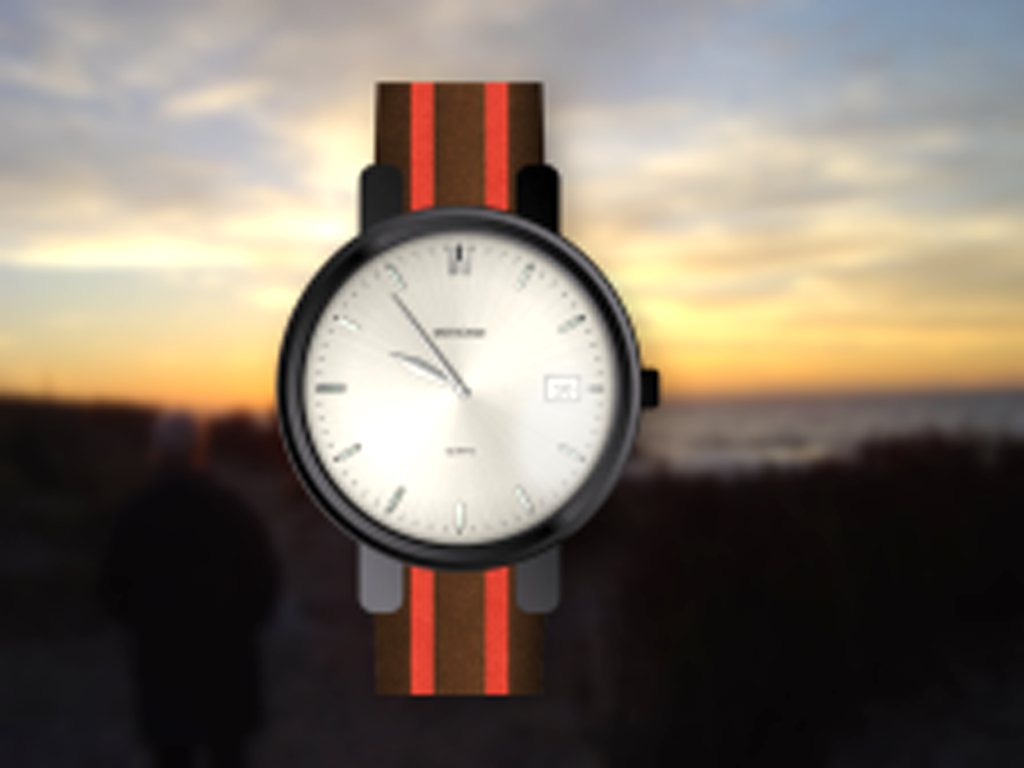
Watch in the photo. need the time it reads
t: 9:54
